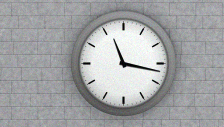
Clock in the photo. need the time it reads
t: 11:17
